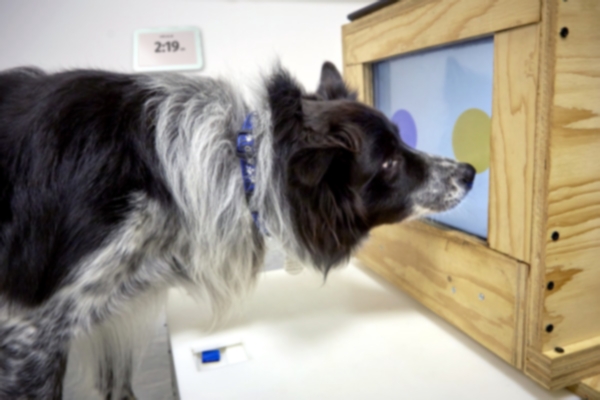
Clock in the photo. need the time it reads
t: 2:19
